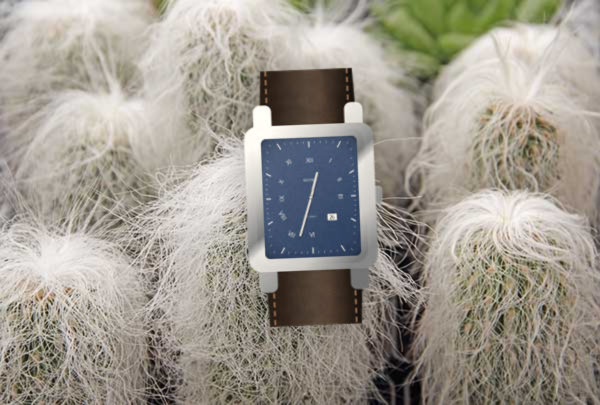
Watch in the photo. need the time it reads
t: 12:33
